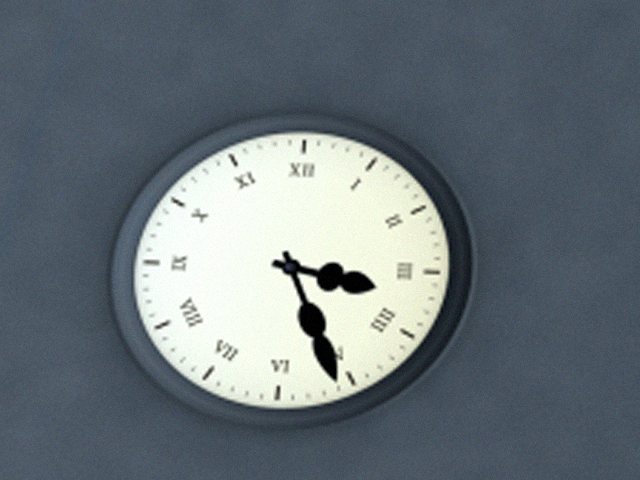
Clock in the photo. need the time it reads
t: 3:26
